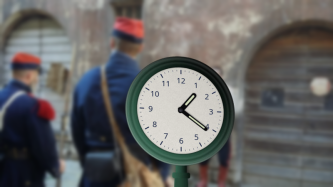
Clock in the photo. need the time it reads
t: 1:21
